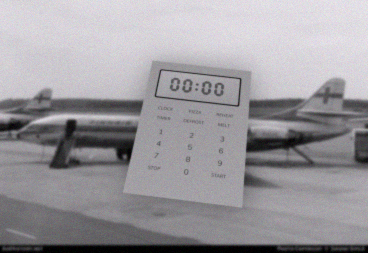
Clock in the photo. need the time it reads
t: 0:00
